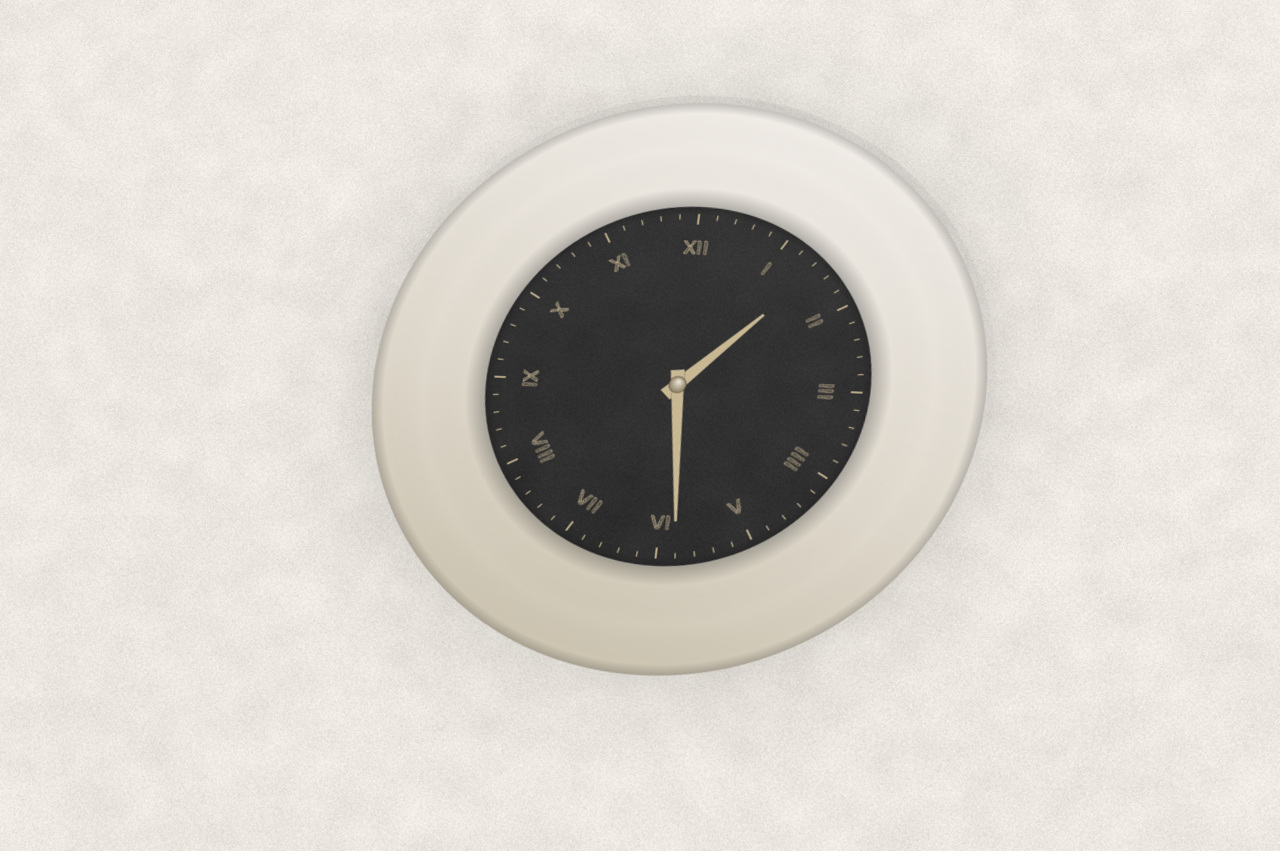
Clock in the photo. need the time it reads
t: 1:29
